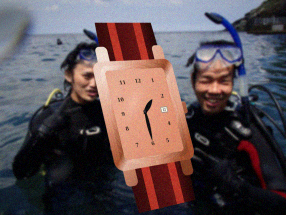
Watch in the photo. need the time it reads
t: 1:30
